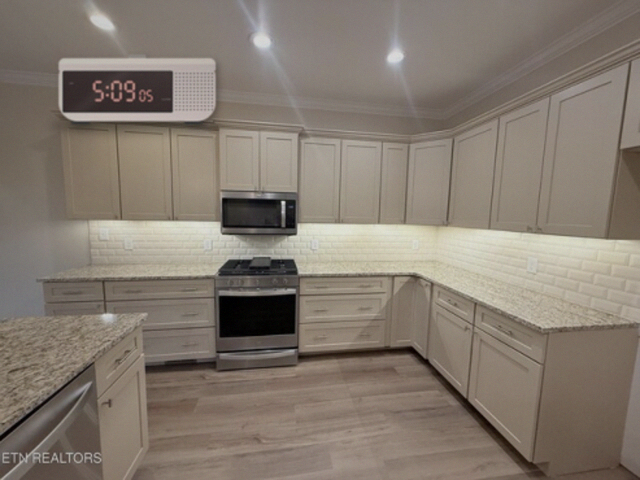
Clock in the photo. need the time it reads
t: 5:09:05
